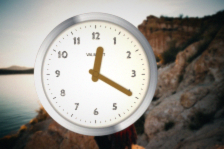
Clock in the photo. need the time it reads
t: 12:20
